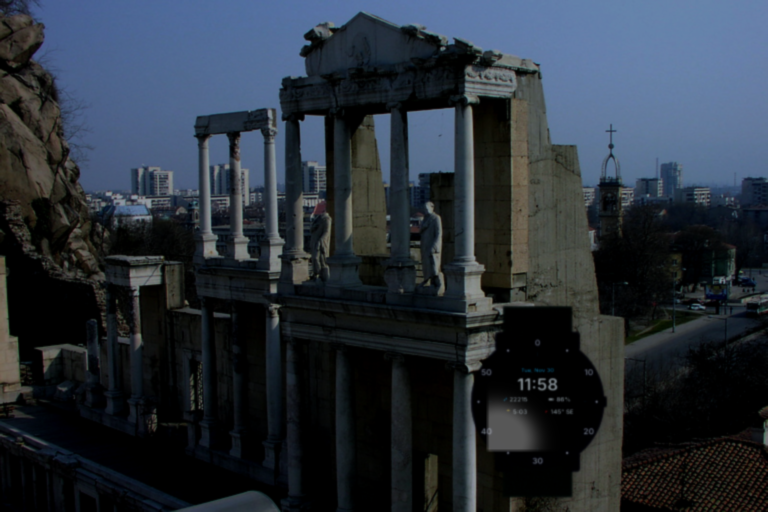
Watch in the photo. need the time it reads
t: 11:58
